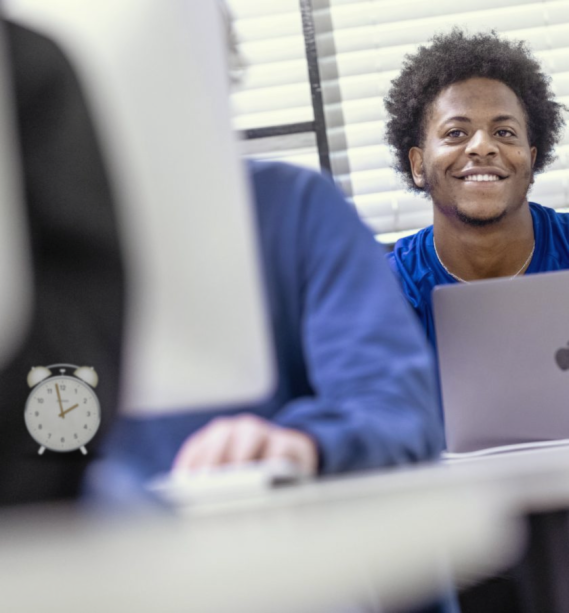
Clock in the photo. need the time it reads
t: 1:58
